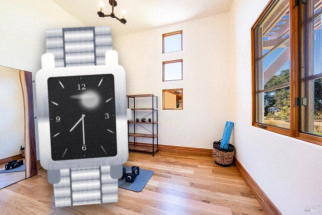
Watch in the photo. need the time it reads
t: 7:30
